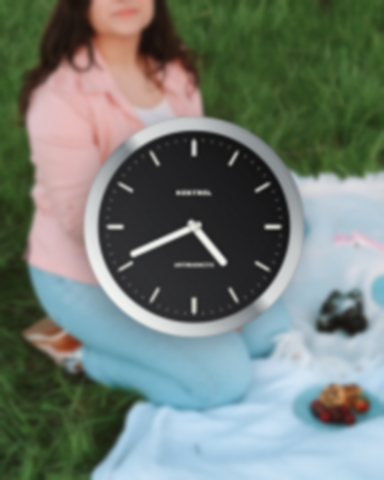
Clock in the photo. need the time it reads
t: 4:41
